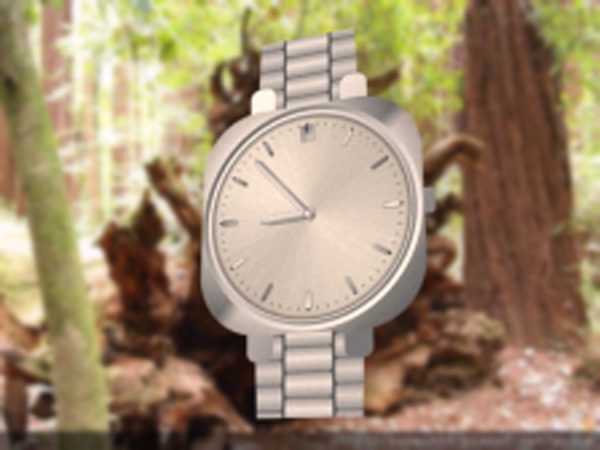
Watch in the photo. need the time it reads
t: 8:53
